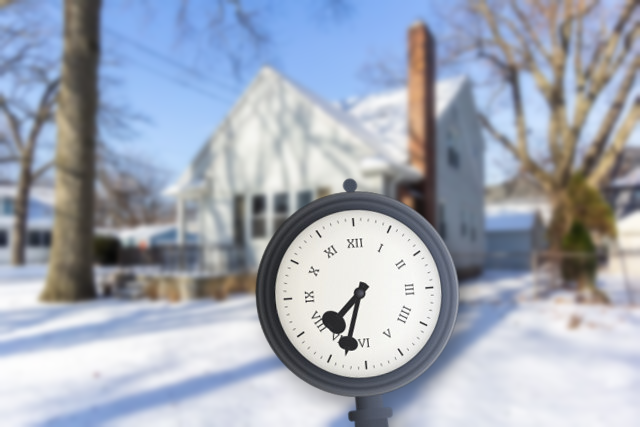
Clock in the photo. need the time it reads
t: 7:33
